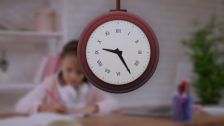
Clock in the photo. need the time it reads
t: 9:25
